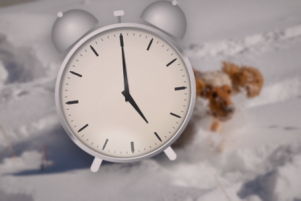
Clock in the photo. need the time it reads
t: 5:00
